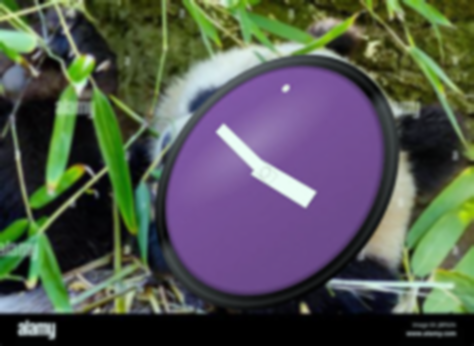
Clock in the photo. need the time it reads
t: 3:51
